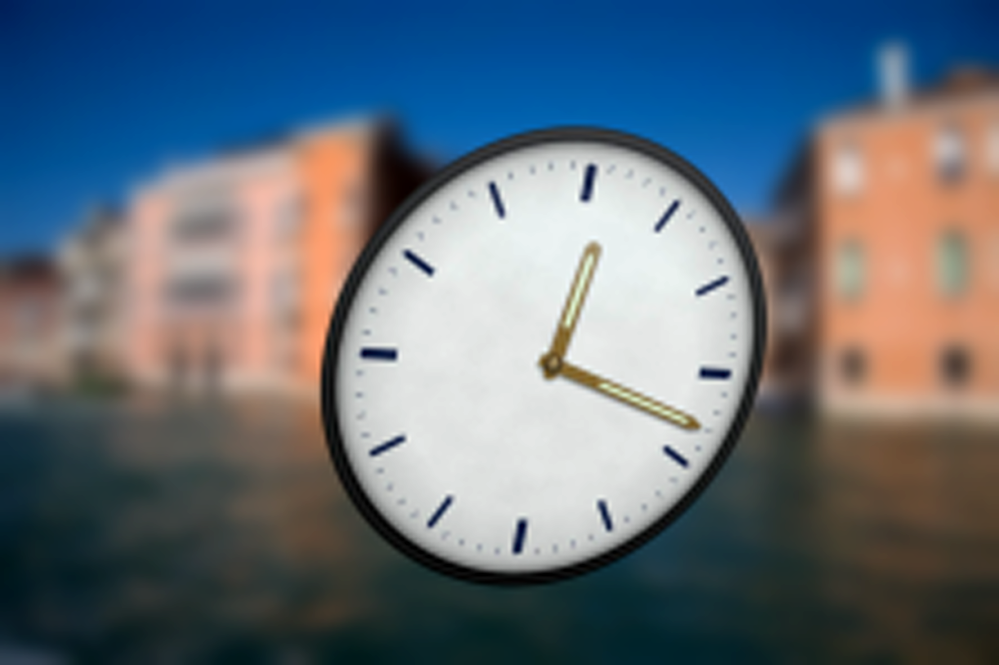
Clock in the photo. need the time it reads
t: 12:18
